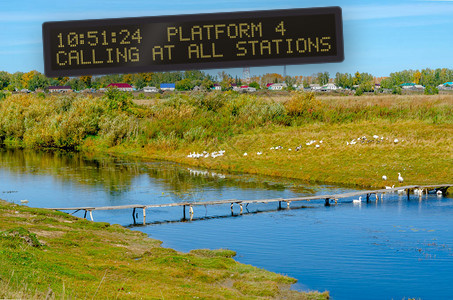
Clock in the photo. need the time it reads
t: 10:51:24
